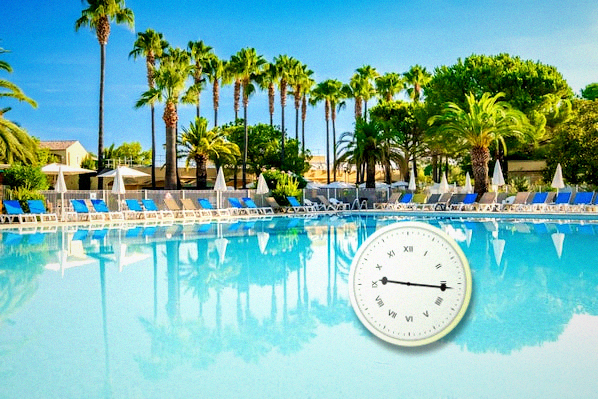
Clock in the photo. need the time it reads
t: 9:16
